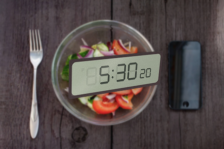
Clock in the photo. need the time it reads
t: 5:30:20
